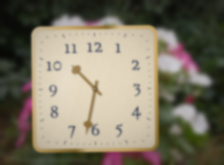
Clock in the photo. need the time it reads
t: 10:32
